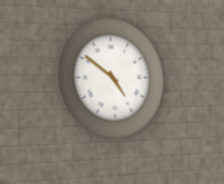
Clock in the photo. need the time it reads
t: 4:51
